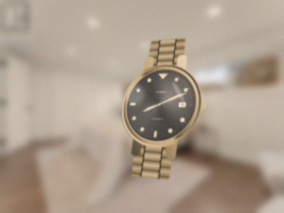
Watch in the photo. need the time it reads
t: 8:11
